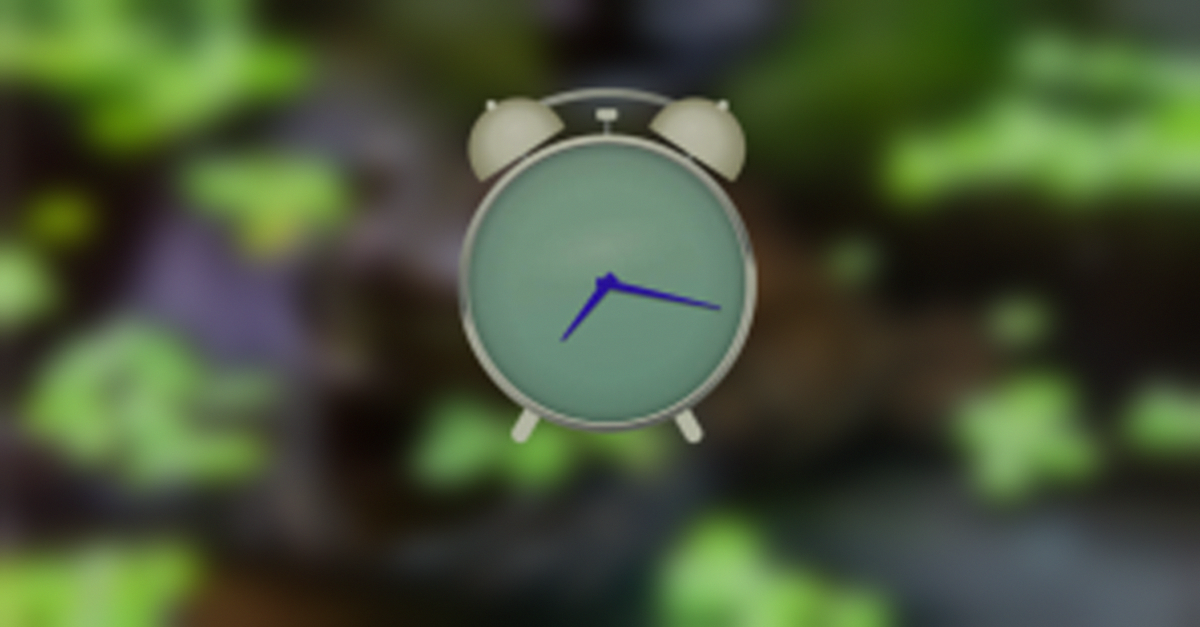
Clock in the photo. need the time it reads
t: 7:17
